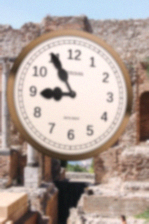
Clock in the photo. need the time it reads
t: 8:55
